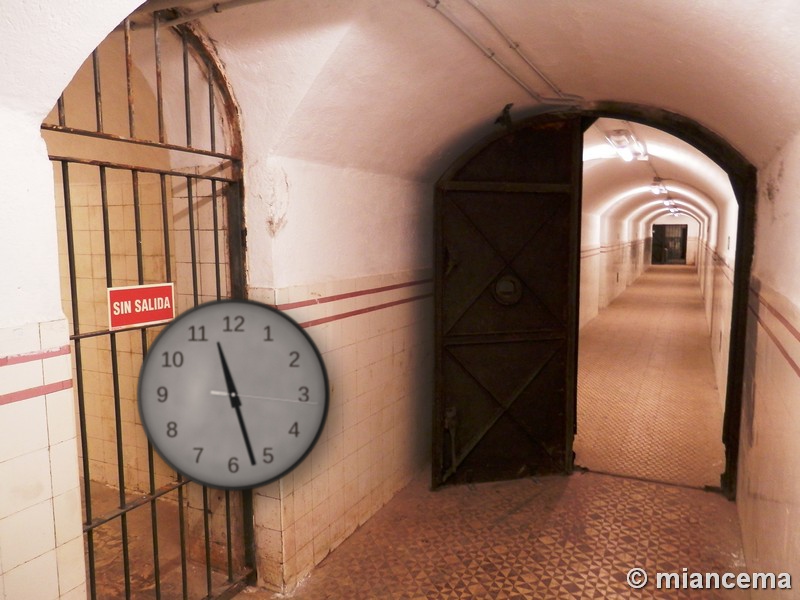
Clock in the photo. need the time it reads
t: 11:27:16
